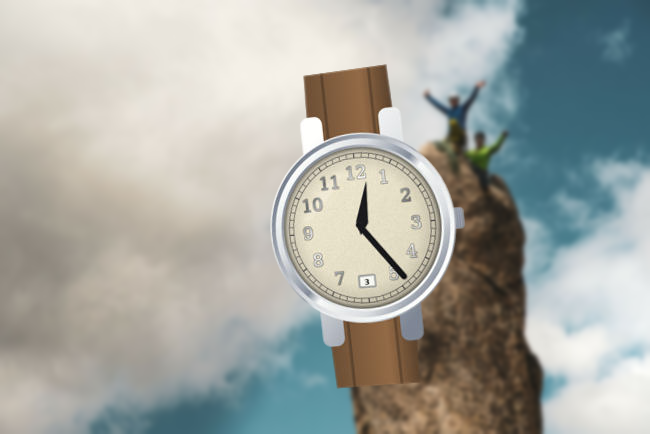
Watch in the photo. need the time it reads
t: 12:24
